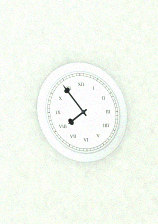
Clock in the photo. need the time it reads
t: 7:54
